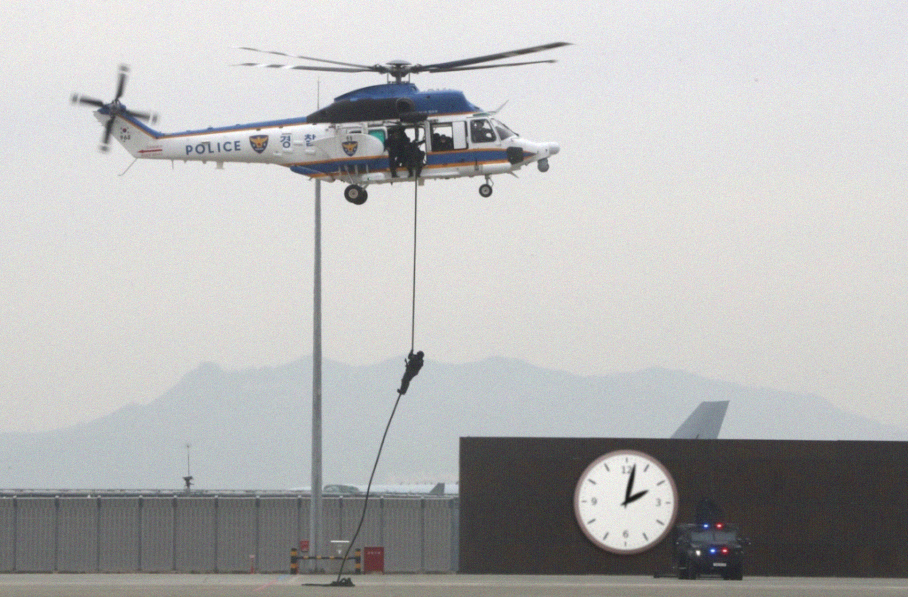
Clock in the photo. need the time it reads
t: 2:02
